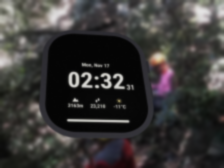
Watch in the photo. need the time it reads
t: 2:32
